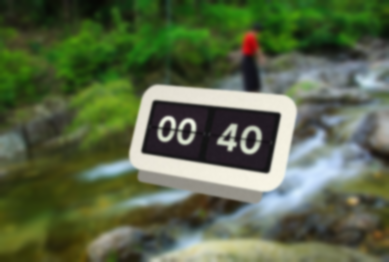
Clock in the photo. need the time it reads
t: 0:40
